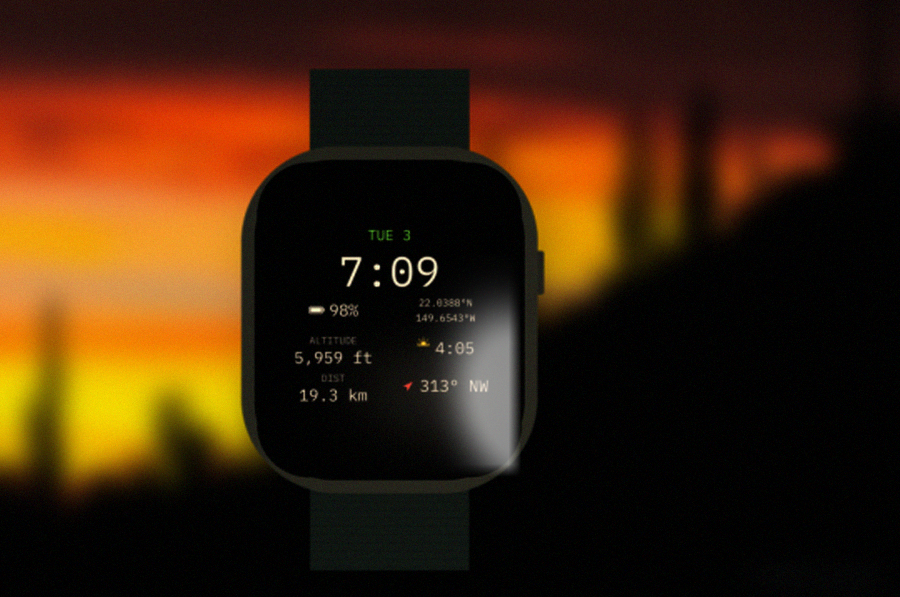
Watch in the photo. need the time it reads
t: 7:09
